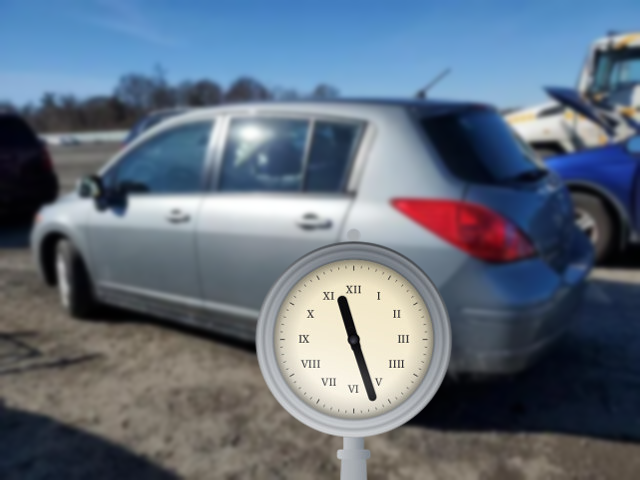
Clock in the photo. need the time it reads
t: 11:27
